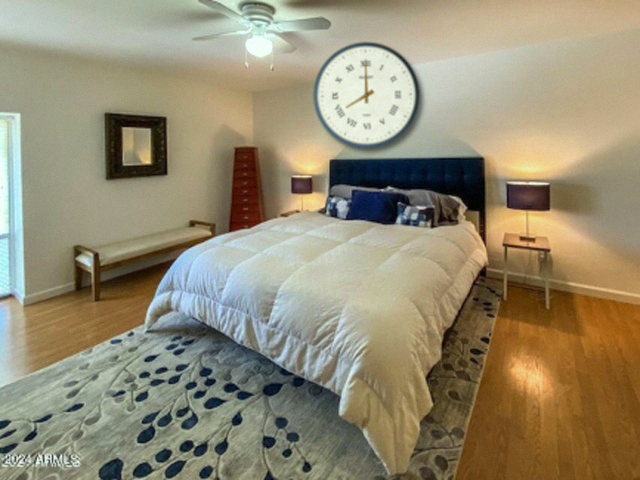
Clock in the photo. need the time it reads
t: 8:00
